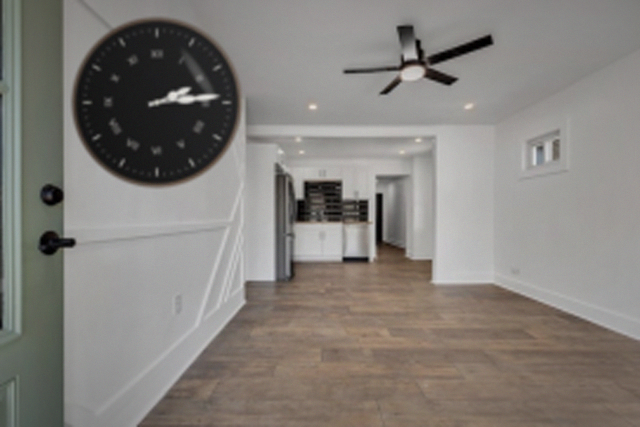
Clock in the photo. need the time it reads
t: 2:14
